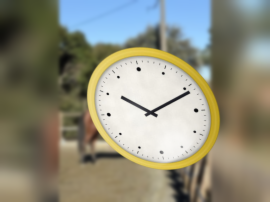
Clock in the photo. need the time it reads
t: 10:11
